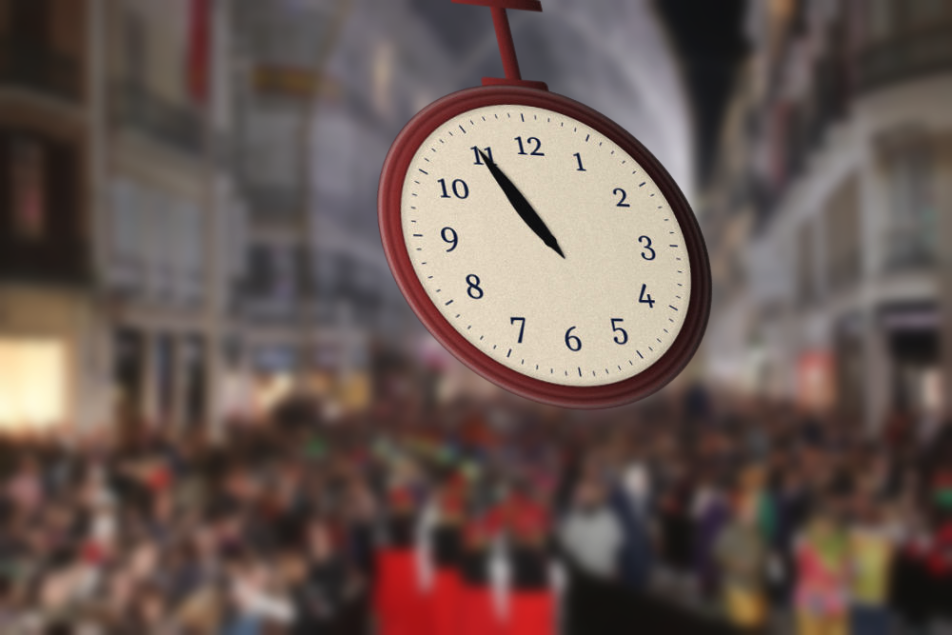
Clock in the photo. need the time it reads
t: 10:55
